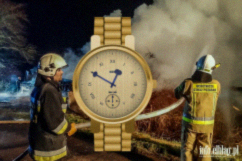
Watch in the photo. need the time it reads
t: 12:50
